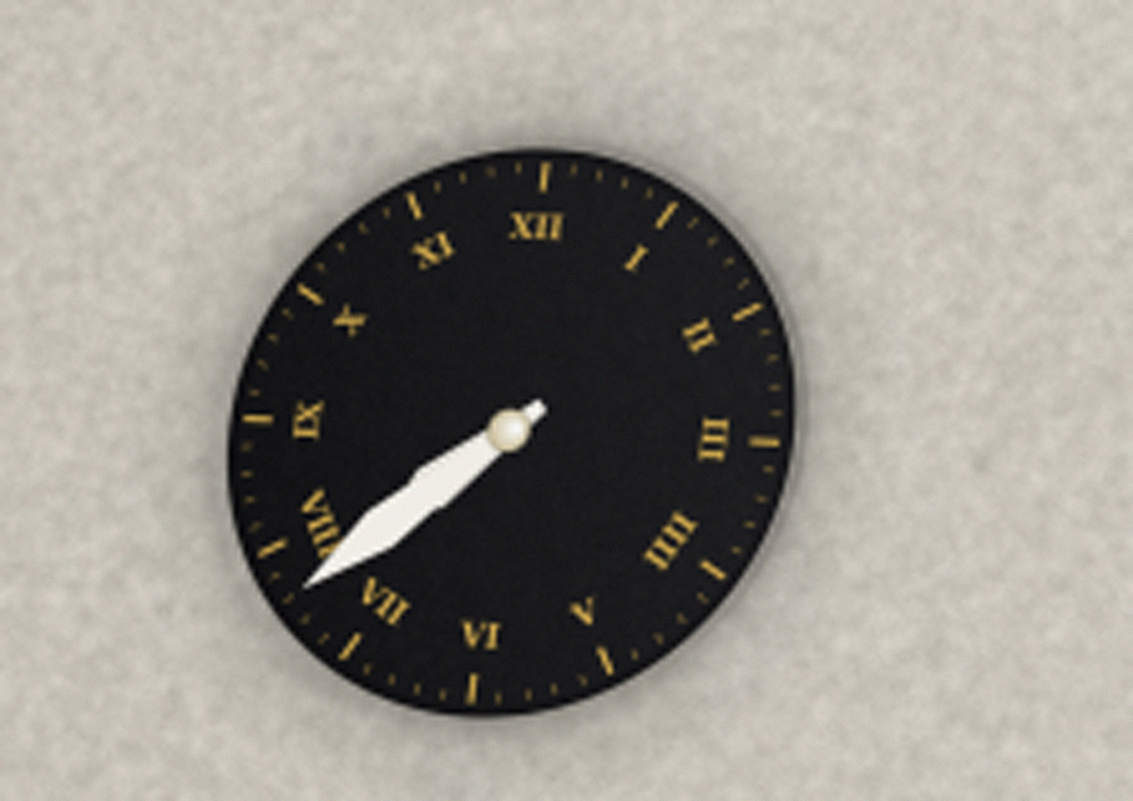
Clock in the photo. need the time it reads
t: 7:38
